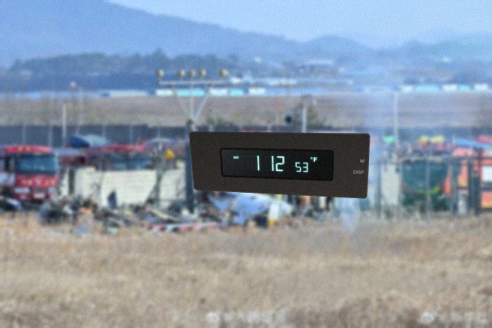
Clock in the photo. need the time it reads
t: 1:12
